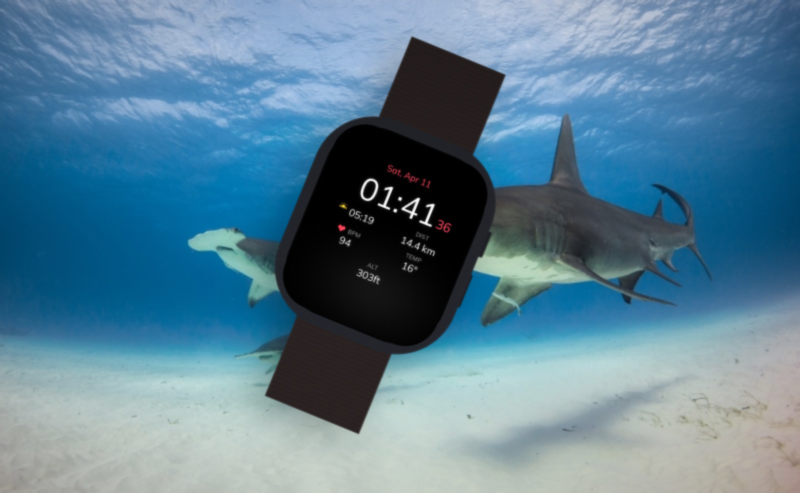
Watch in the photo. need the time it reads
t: 1:41:36
